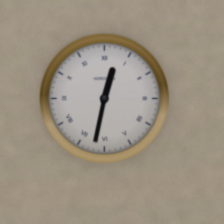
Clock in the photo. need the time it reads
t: 12:32
